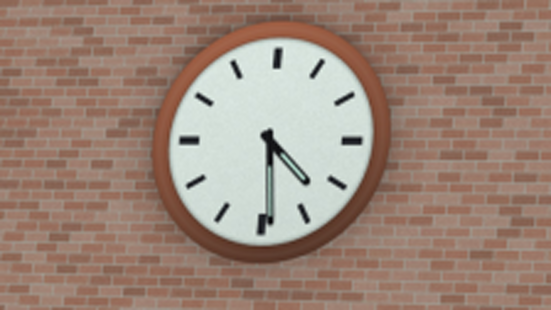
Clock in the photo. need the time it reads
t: 4:29
